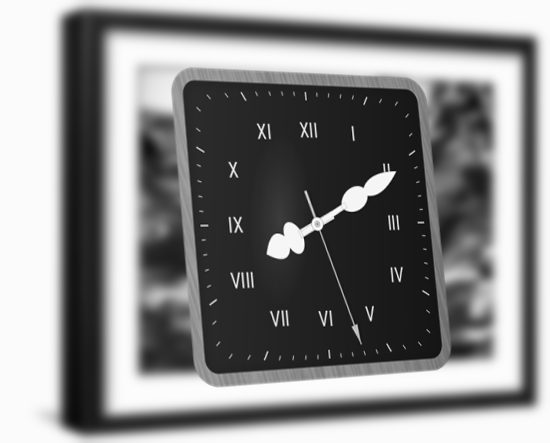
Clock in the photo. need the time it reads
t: 8:10:27
